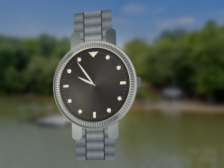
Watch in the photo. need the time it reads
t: 9:54
